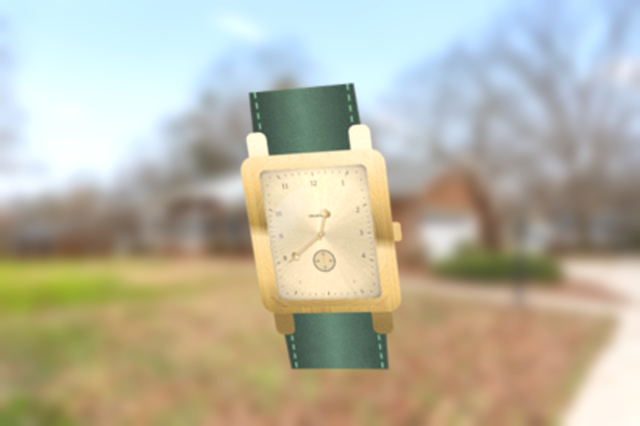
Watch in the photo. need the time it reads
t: 12:39
